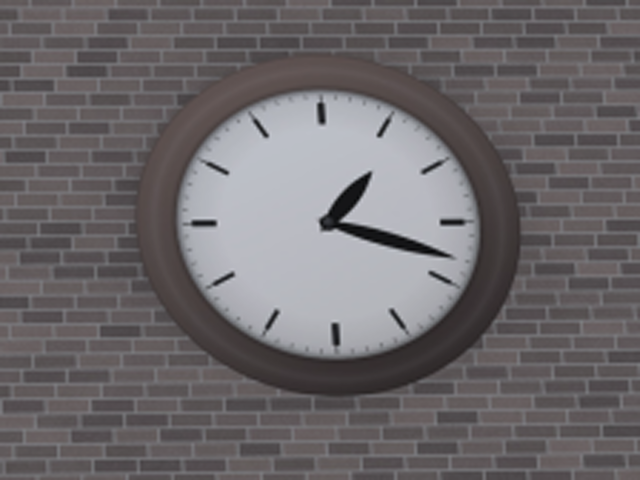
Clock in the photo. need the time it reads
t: 1:18
